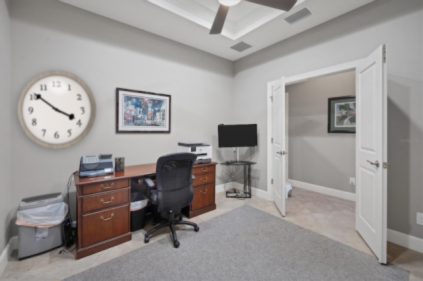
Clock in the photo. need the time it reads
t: 3:51
